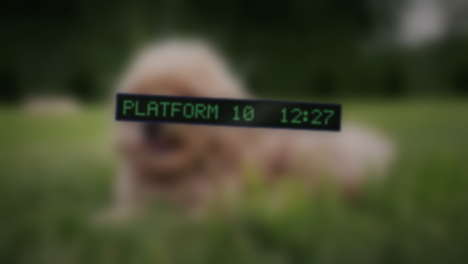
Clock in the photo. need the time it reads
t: 12:27
